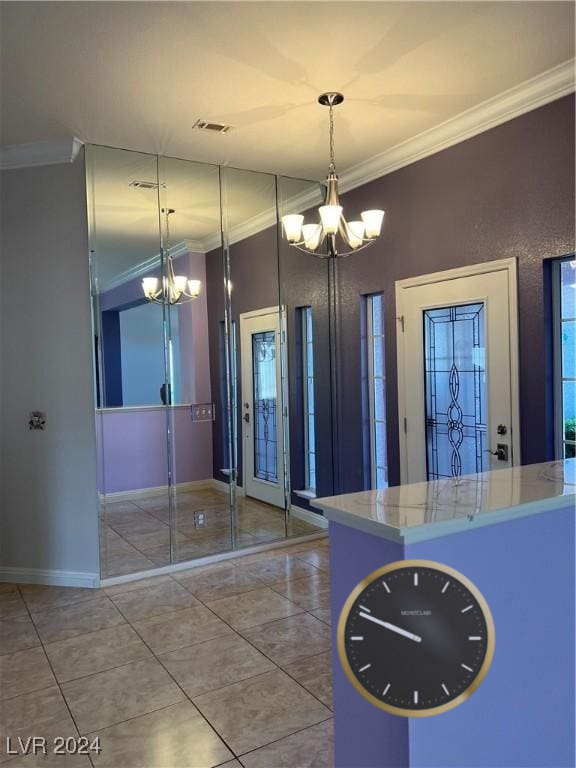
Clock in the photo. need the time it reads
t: 9:49
